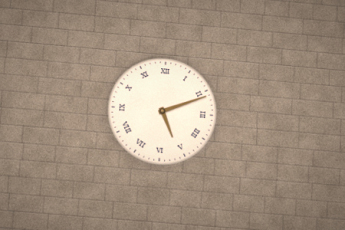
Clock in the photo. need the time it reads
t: 5:11
